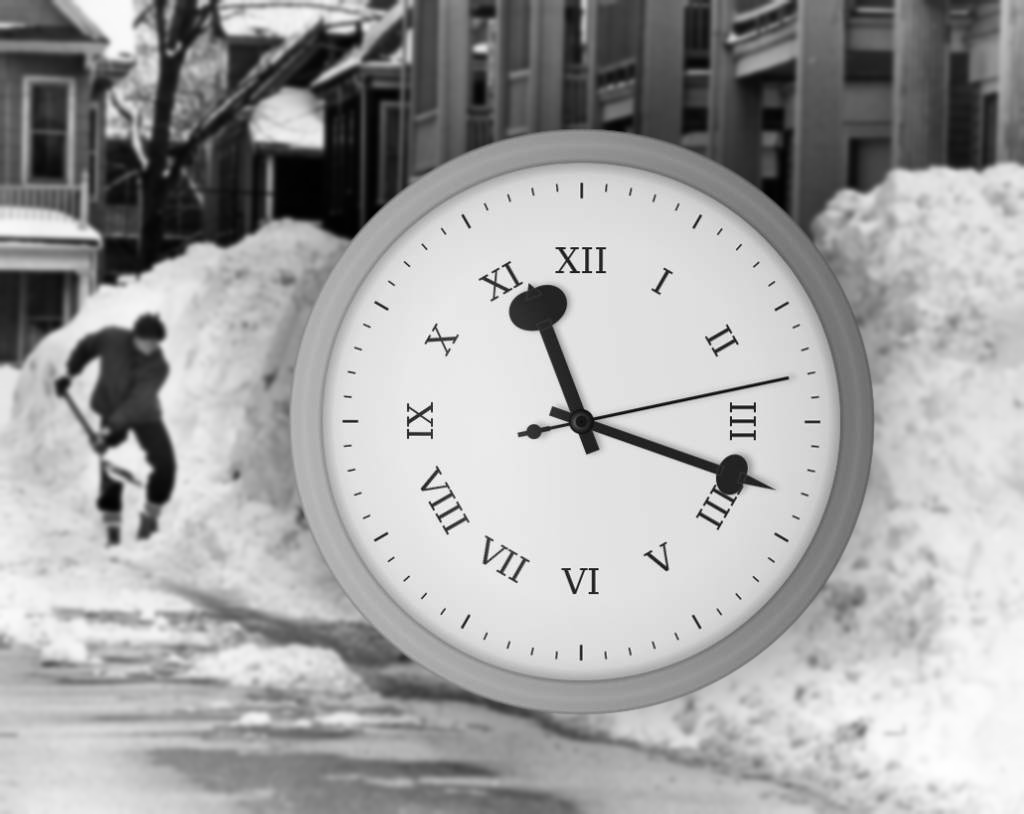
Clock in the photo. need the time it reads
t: 11:18:13
